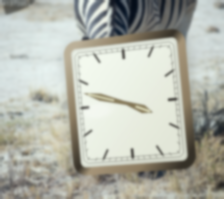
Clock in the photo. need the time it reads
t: 3:48
